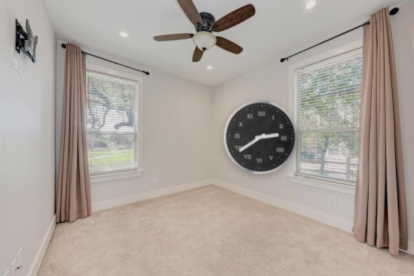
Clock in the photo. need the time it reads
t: 2:39
